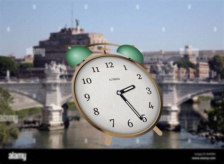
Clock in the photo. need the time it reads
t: 2:26
